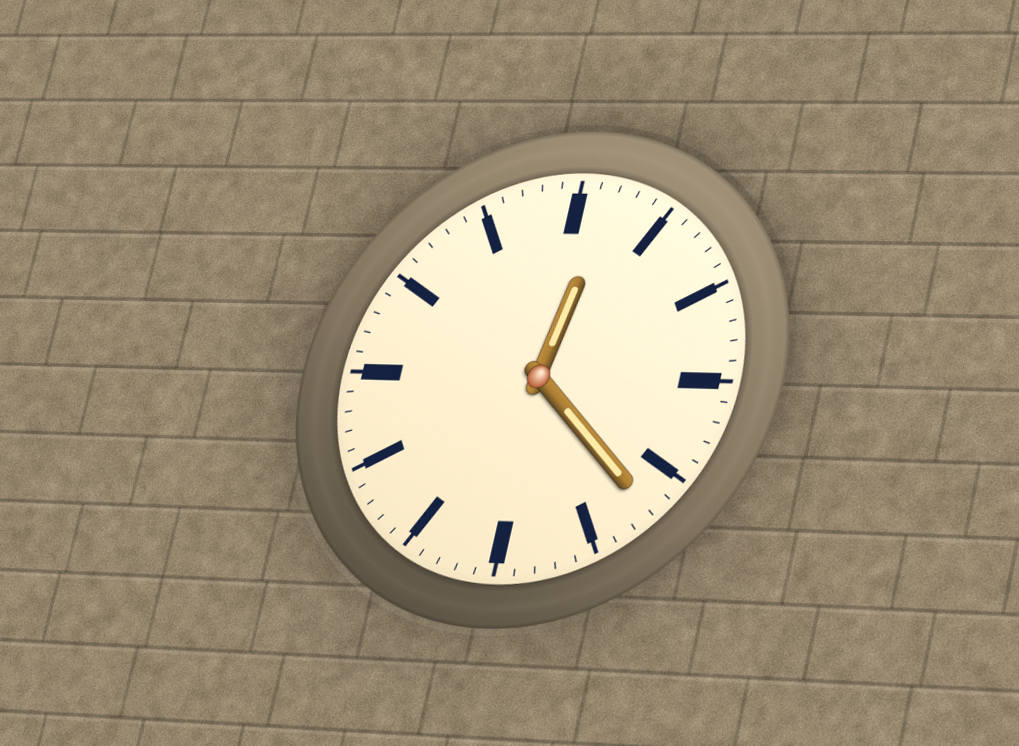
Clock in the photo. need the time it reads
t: 12:22
